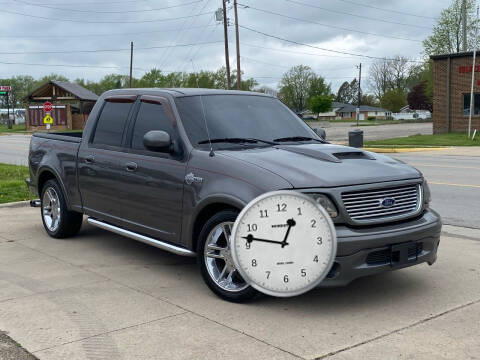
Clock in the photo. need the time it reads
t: 12:47
